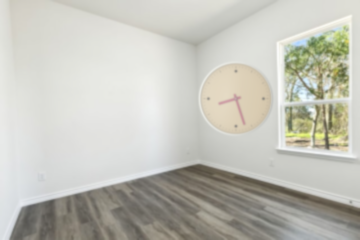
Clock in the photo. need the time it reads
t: 8:27
